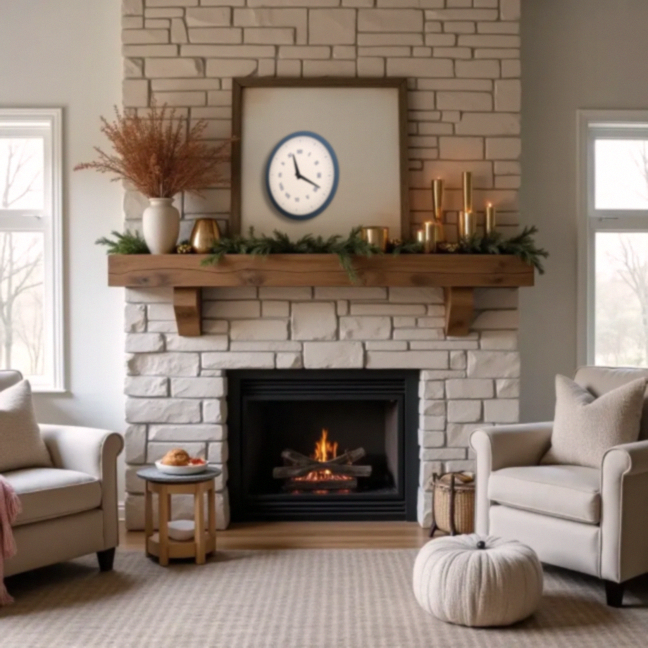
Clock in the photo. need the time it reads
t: 11:19
